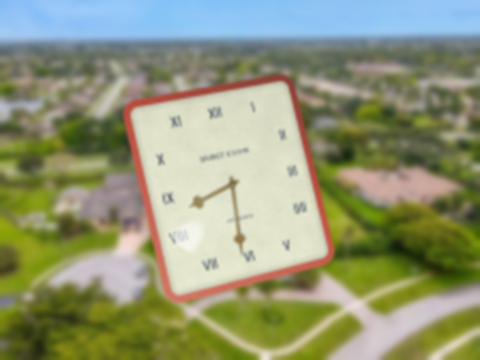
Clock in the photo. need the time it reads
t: 8:31
